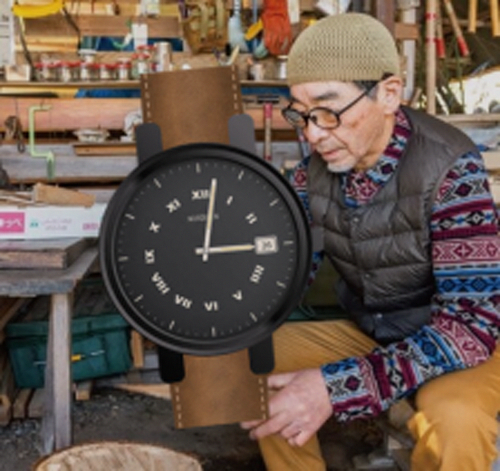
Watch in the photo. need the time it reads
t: 3:02
